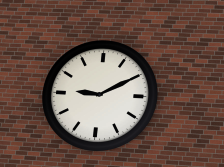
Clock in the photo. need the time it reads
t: 9:10
